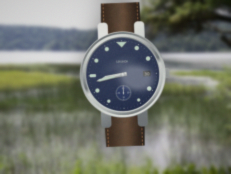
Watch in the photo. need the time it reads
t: 8:43
